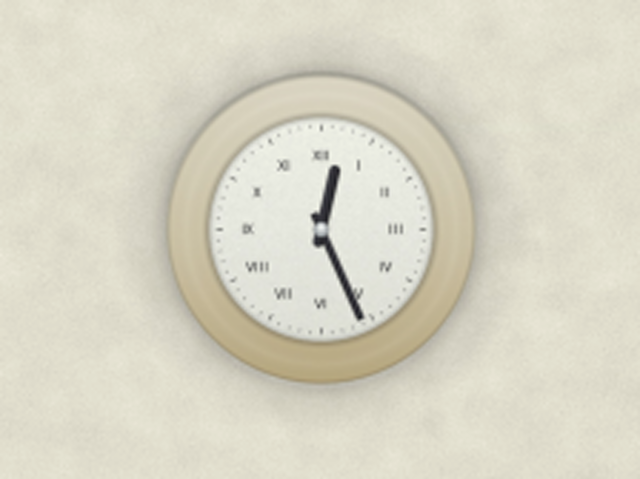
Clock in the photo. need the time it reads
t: 12:26
